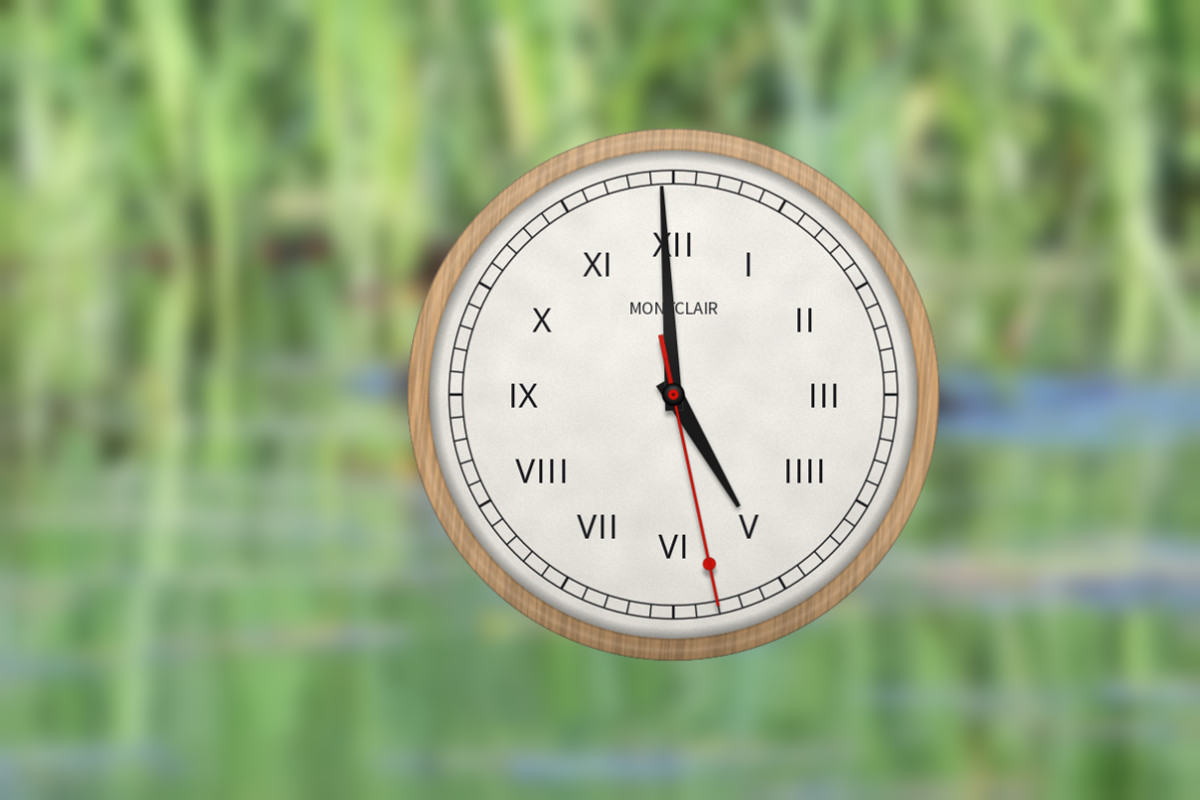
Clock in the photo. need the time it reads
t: 4:59:28
